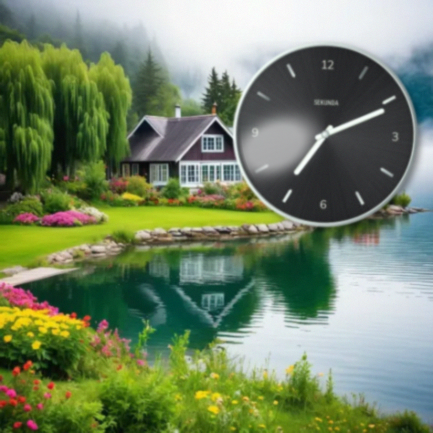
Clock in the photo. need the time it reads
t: 7:11
